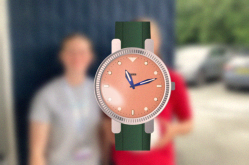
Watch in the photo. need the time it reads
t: 11:12
